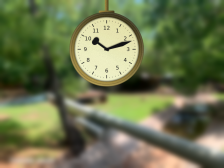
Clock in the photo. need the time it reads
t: 10:12
